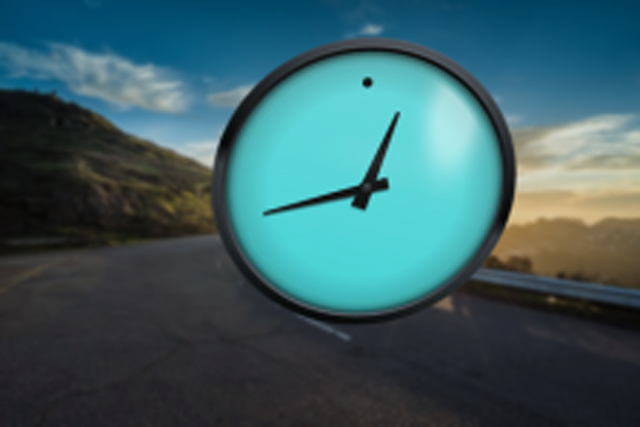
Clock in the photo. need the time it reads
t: 12:43
